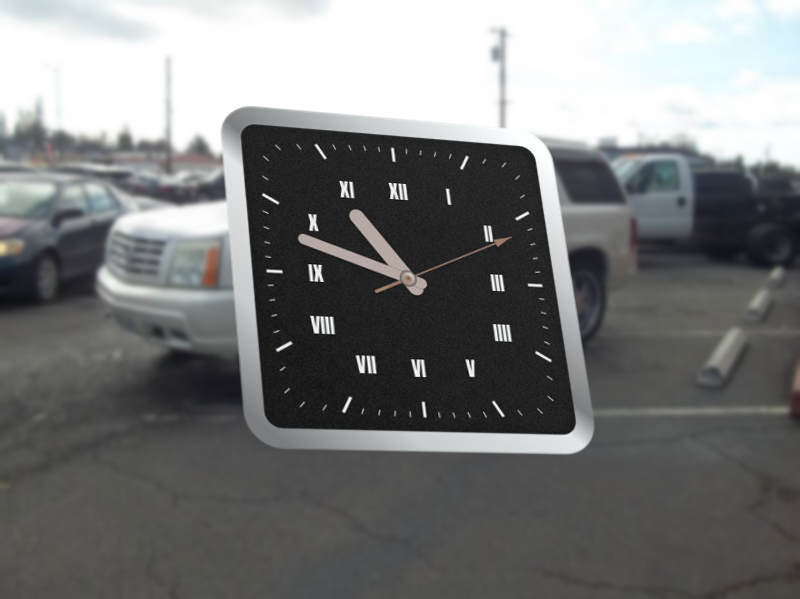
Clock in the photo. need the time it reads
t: 10:48:11
